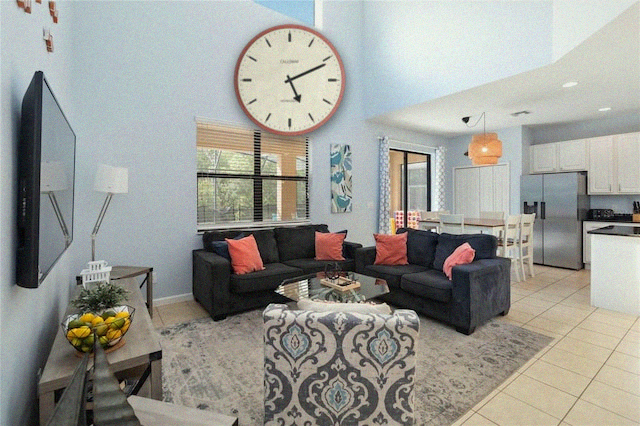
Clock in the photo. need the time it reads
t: 5:11
